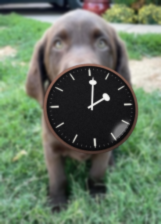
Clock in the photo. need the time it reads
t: 2:01
